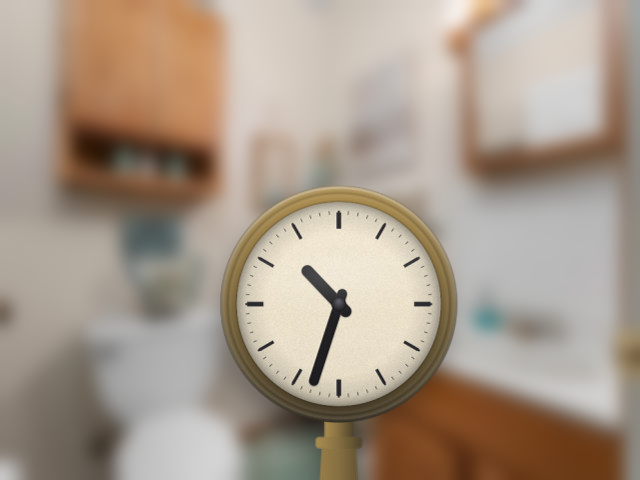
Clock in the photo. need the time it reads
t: 10:33
